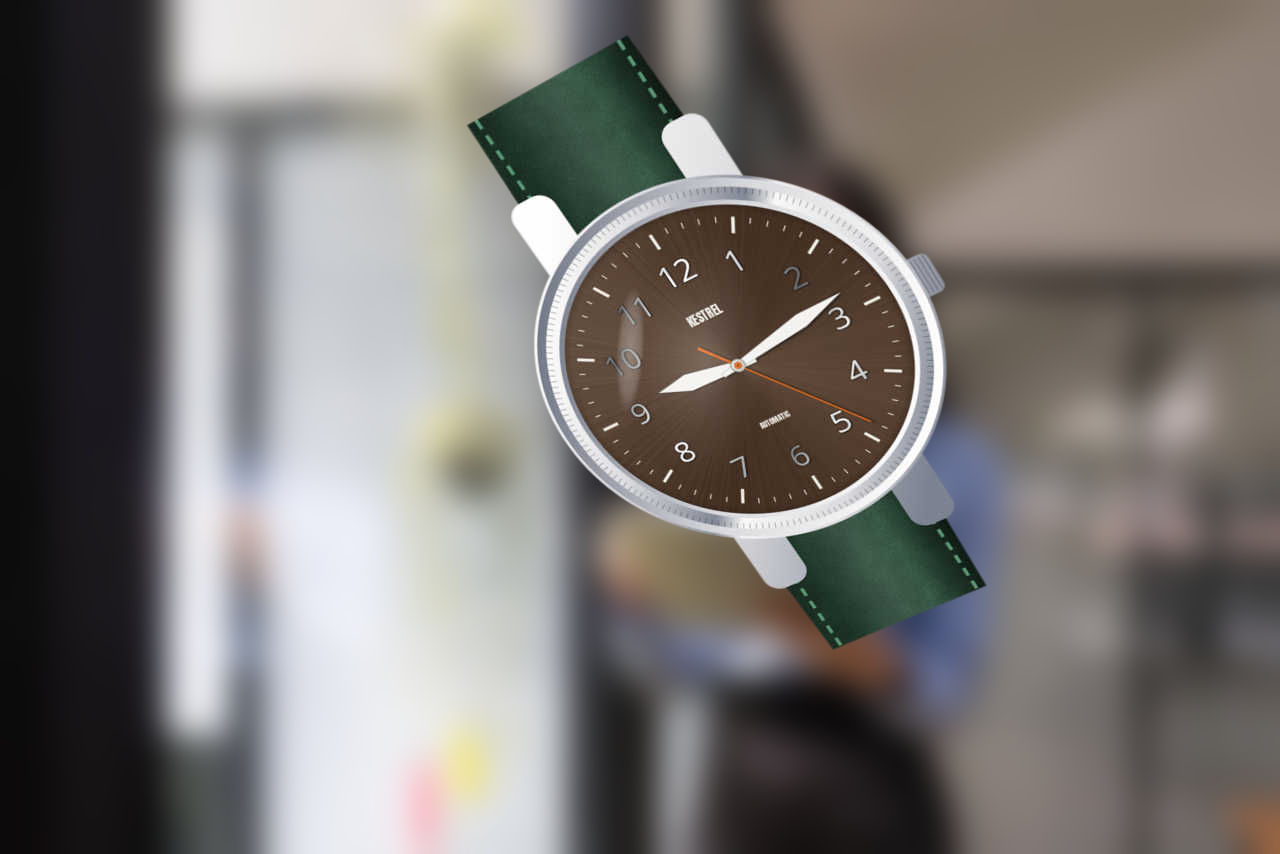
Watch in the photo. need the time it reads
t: 9:13:24
